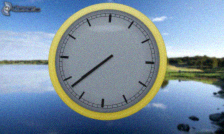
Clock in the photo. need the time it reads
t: 7:38
